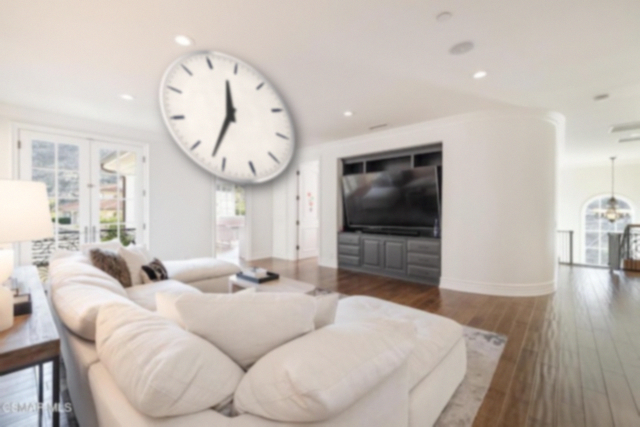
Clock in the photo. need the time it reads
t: 12:37
